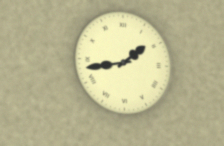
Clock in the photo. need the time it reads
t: 1:43
